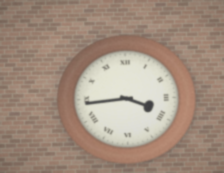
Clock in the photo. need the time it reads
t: 3:44
